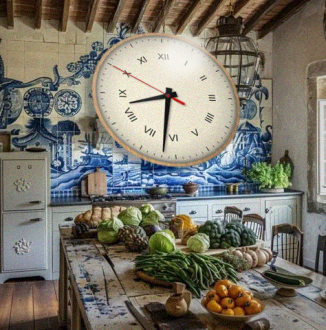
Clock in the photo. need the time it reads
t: 8:31:50
